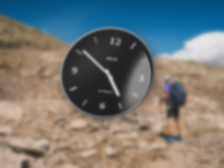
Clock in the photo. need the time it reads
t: 4:51
